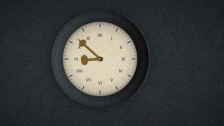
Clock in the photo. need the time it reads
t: 8:52
